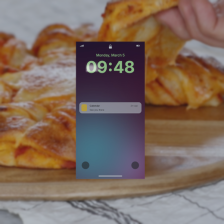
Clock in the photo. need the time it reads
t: 9:48
